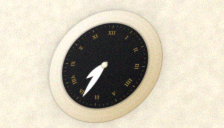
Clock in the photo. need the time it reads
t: 7:34
